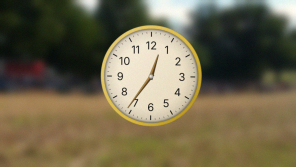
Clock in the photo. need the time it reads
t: 12:36
